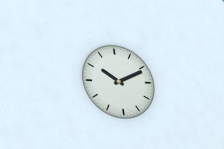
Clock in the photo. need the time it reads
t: 10:11
